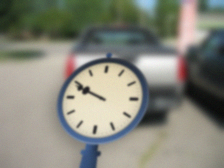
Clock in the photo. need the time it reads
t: 9:49
